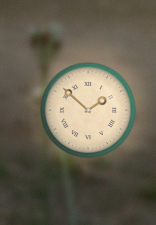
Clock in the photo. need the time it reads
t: 1:52
